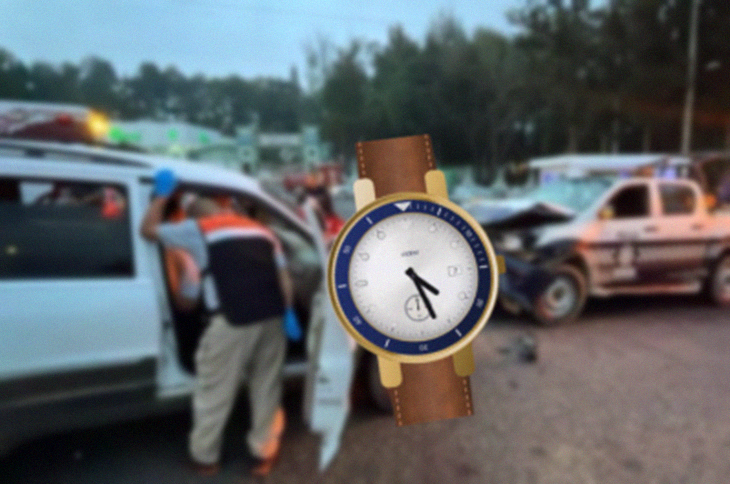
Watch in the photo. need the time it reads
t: 4:27
